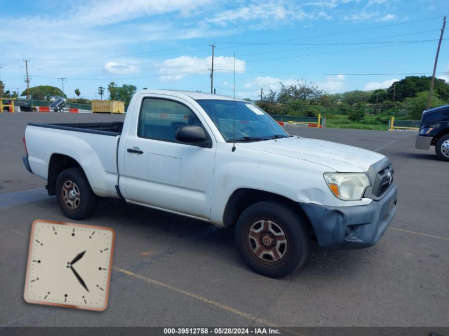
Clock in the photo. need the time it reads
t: 1:23
